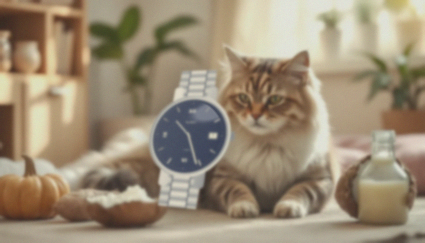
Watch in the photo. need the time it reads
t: 10:26
